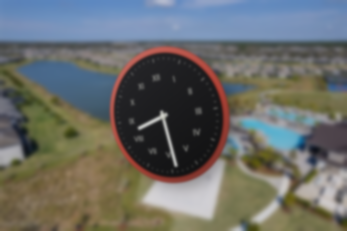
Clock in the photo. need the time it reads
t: 8:29
